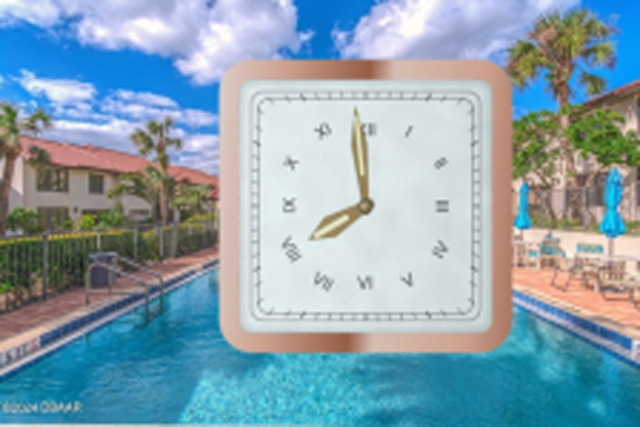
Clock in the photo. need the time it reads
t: 7:59
